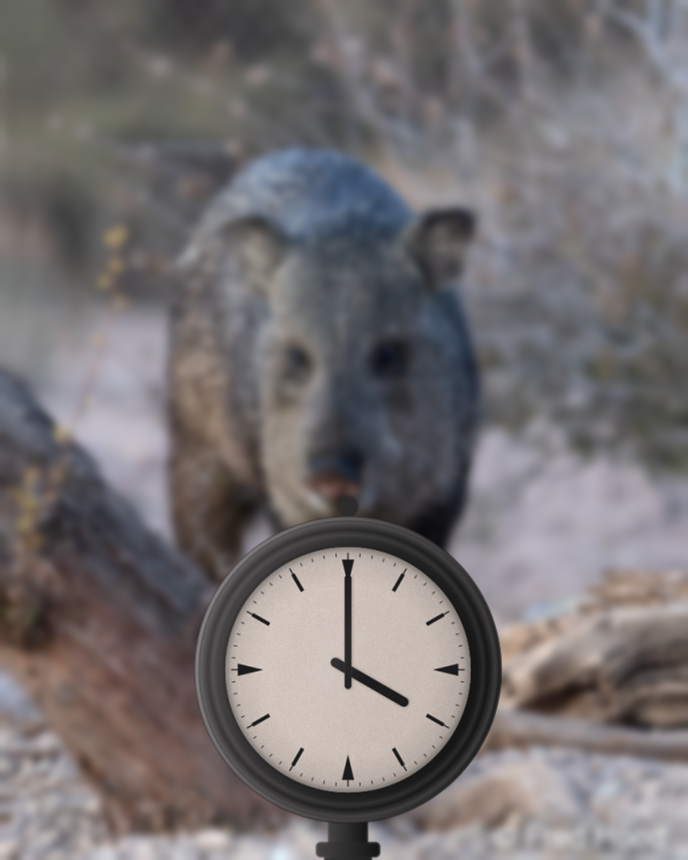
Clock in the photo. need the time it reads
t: 4:00
